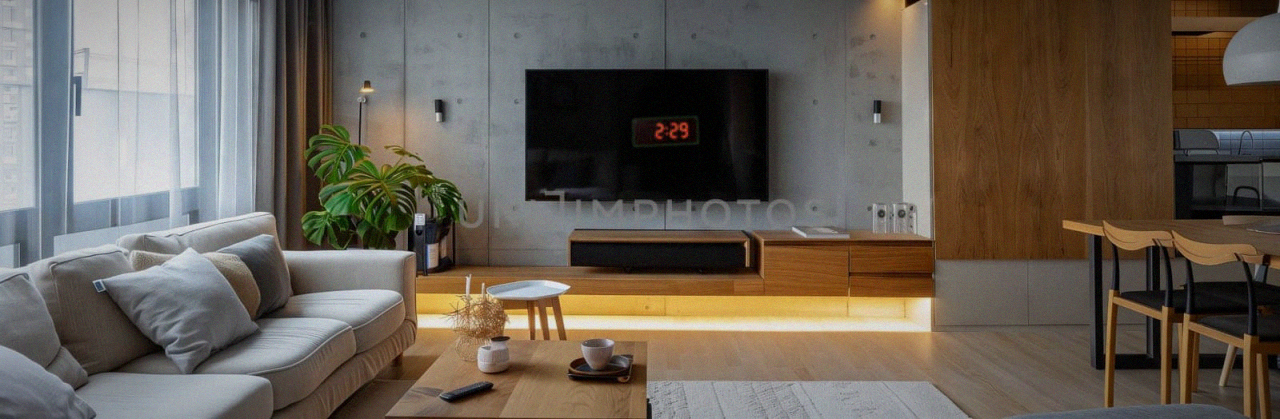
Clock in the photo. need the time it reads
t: 2:29
